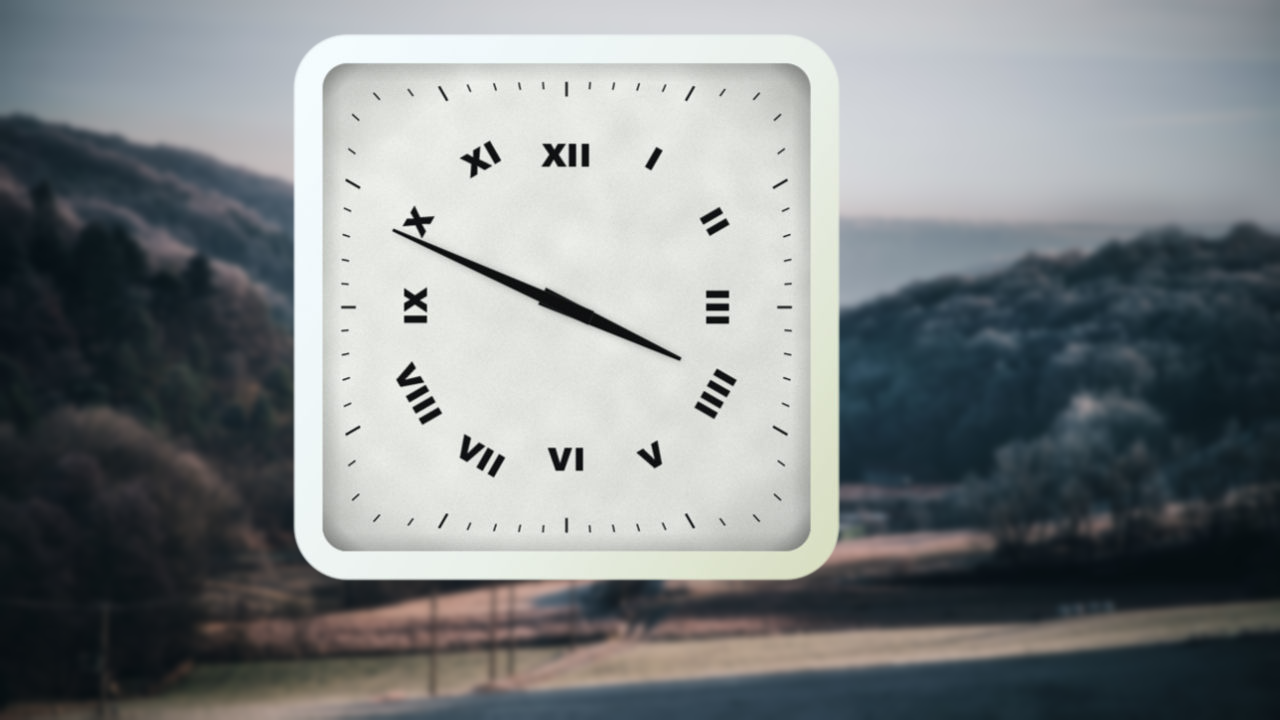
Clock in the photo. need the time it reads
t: 3:49
